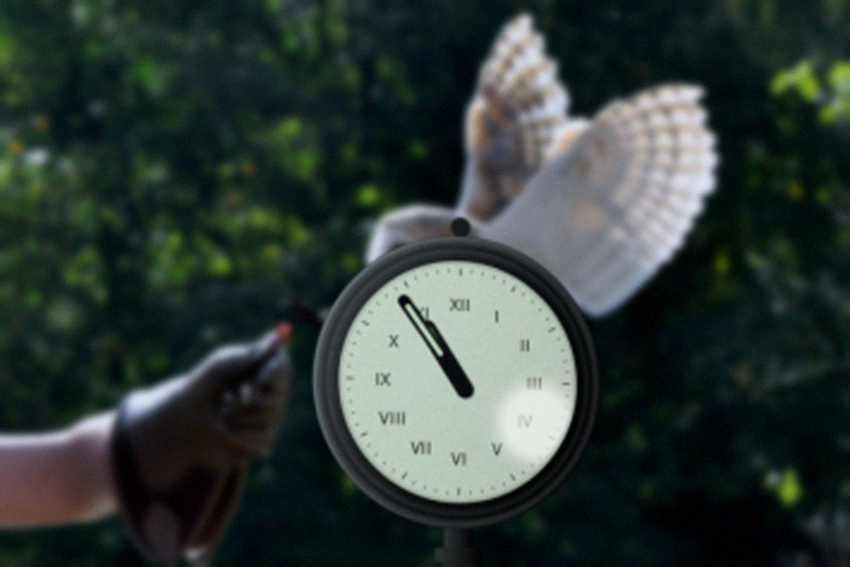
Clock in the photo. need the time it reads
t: 10:54
